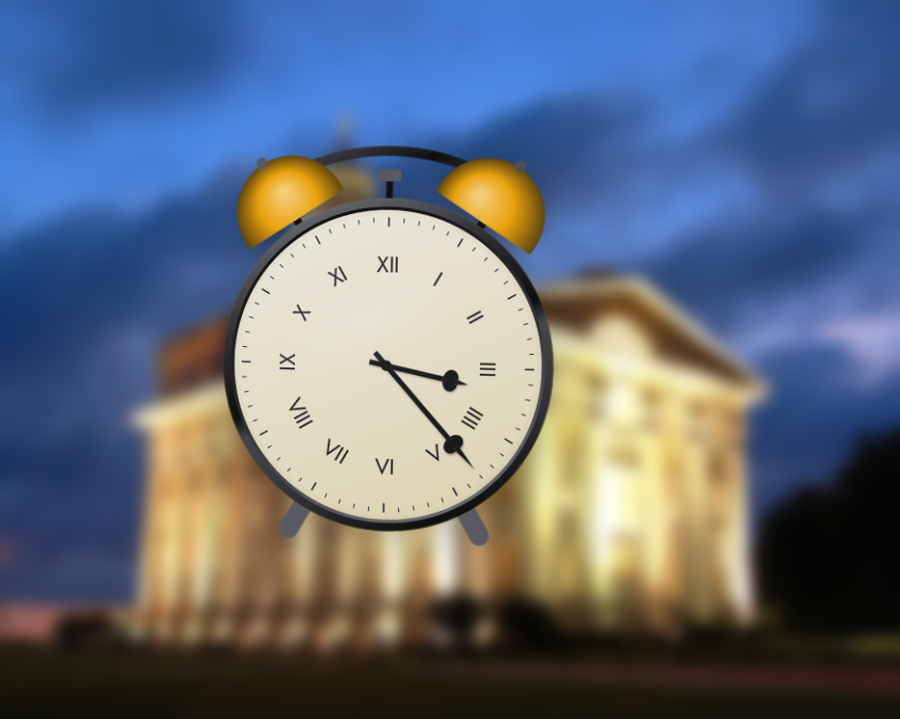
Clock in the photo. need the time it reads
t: 3:23
